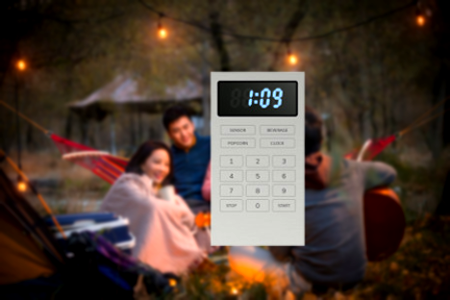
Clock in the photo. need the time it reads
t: 1:09
